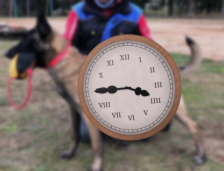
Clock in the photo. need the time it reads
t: 3:45
